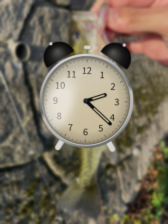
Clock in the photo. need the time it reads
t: 2:22
